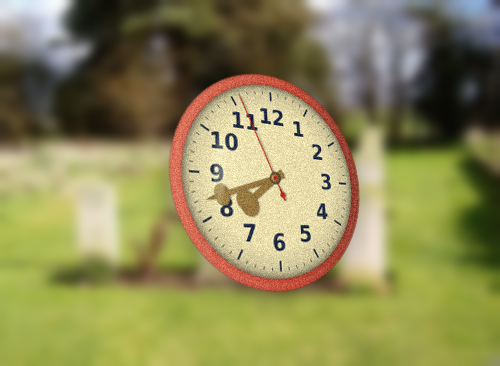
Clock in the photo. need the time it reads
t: 7:41:56
